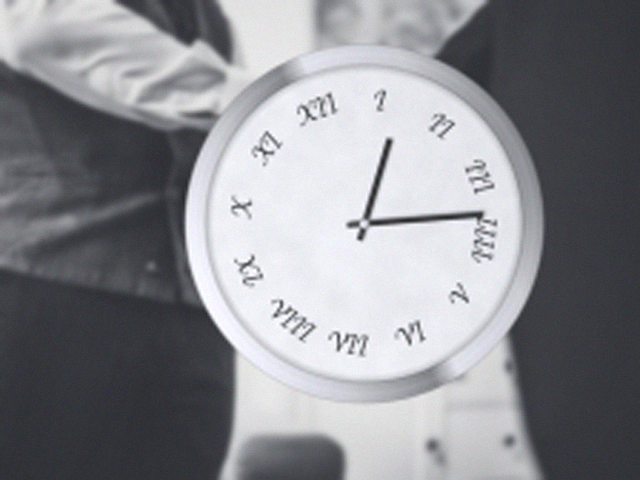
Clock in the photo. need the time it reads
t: 1:18
